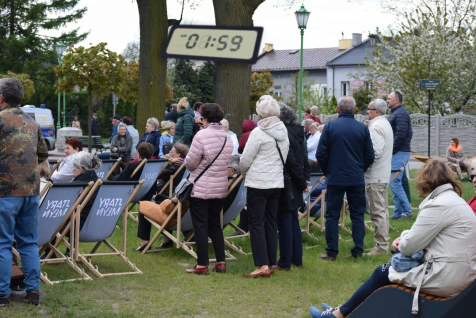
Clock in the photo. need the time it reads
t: 1:59
